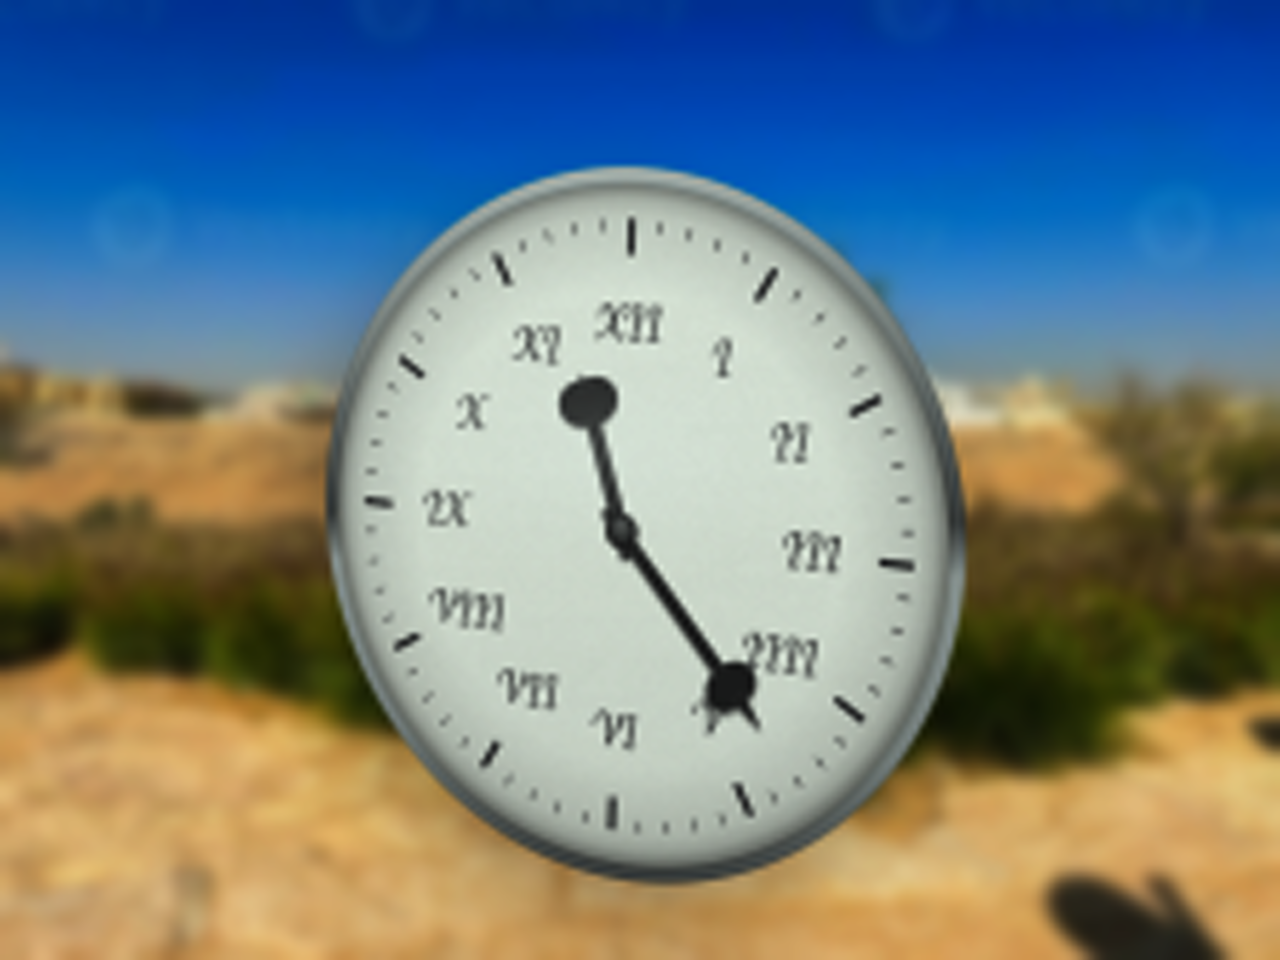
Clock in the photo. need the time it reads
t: 11:23
